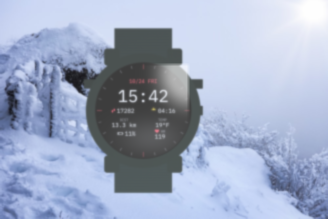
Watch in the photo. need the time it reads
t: 15:42
